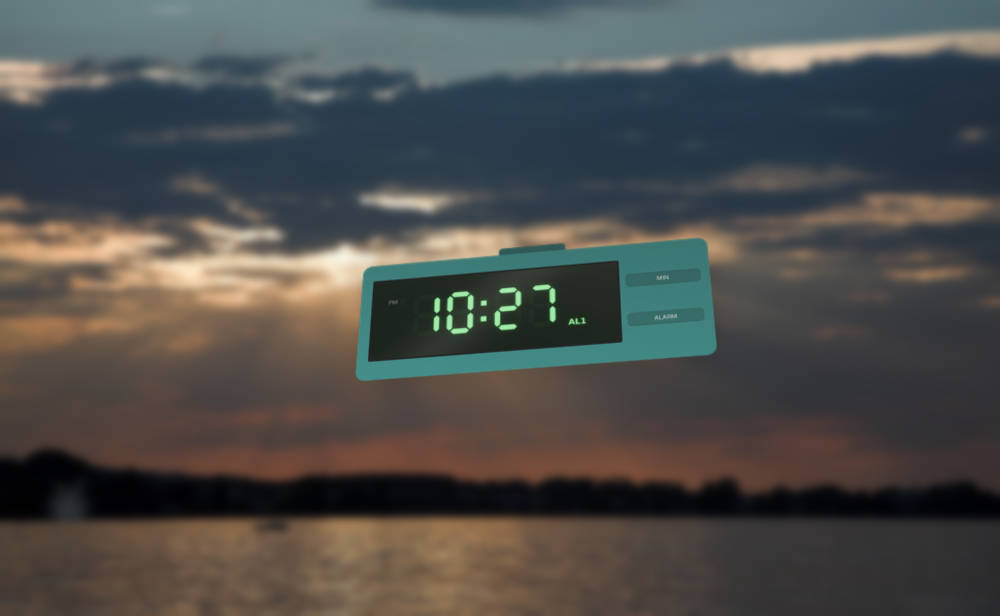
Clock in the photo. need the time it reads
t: 10:27
